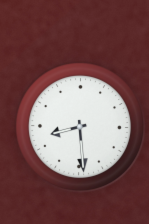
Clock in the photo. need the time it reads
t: 8:29
